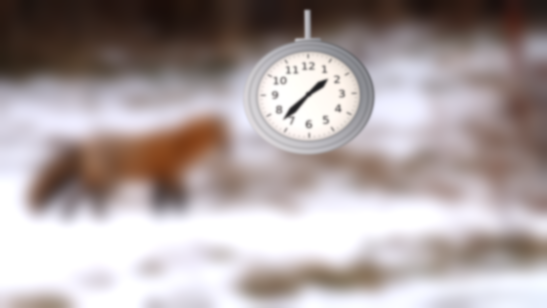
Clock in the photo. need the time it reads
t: 1:37
